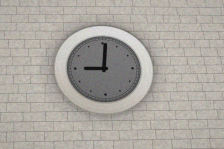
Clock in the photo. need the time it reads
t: 9:01
